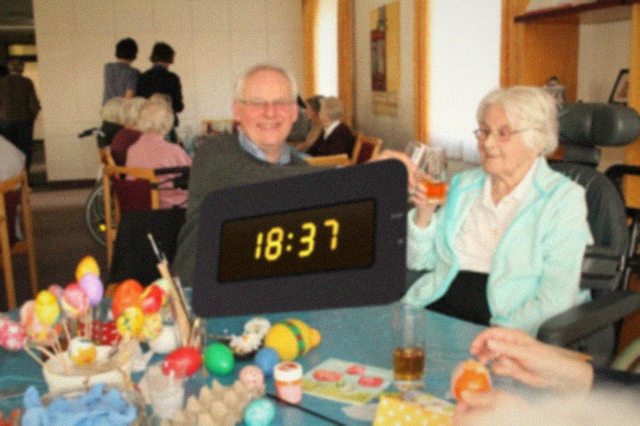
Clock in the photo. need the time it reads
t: 18:37
